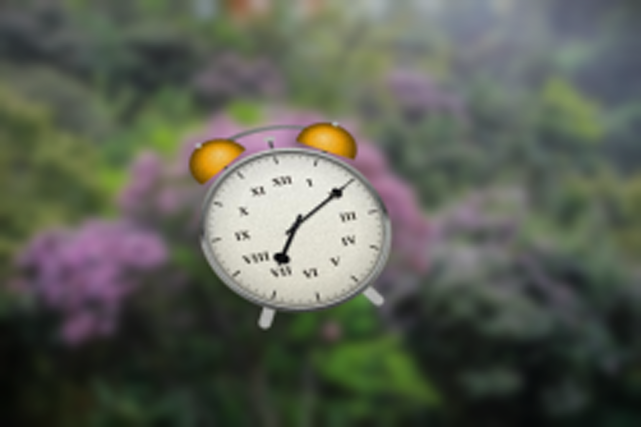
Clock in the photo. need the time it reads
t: 7:10
